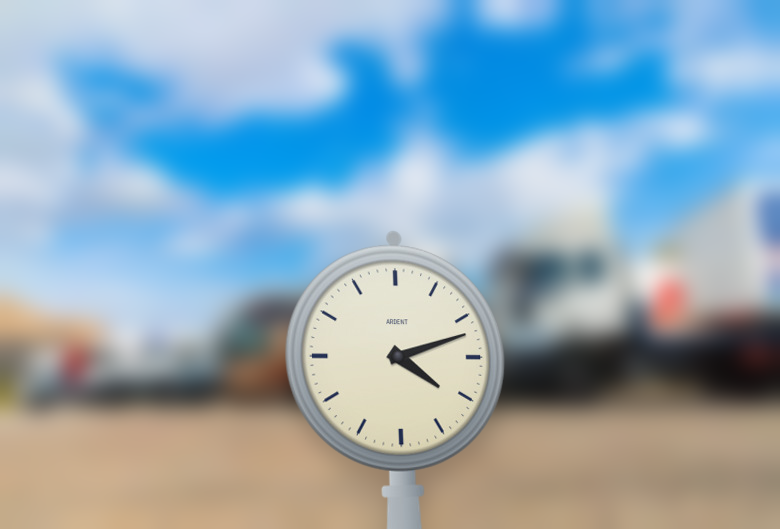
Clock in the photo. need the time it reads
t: 4:12
